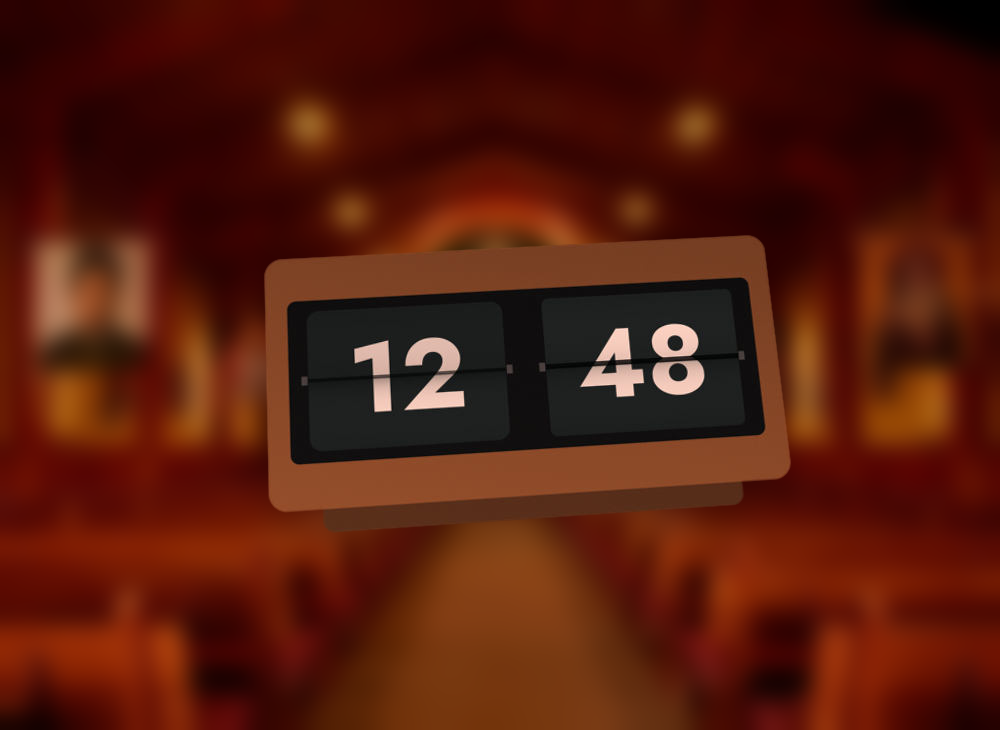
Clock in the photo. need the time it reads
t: 12:48
